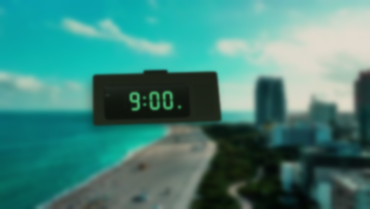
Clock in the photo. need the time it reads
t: 9:00
